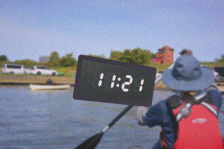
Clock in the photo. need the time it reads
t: 11:21
